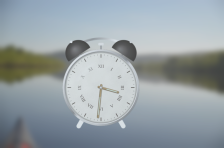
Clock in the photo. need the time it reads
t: 3:31
